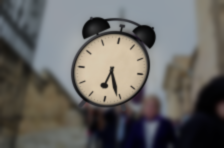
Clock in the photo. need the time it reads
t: 6:26
